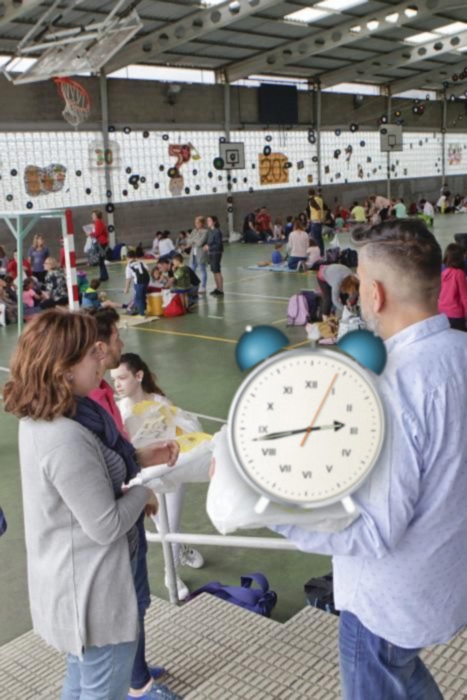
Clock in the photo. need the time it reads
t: 2:43:04
